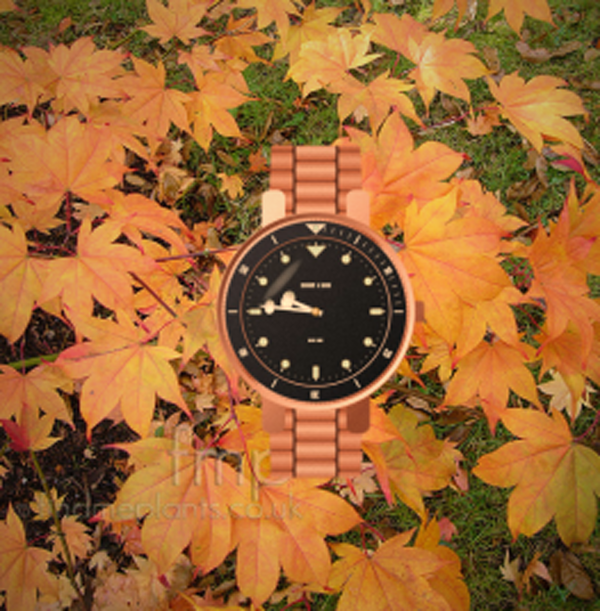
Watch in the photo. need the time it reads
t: 9:46
